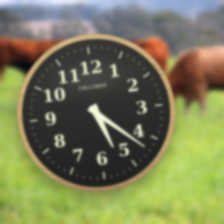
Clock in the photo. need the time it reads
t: 5:22
